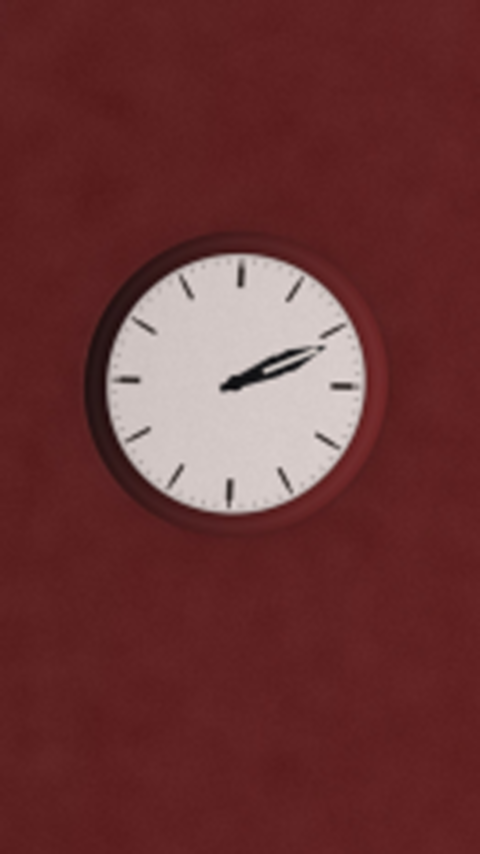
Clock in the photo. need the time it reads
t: 2:11
